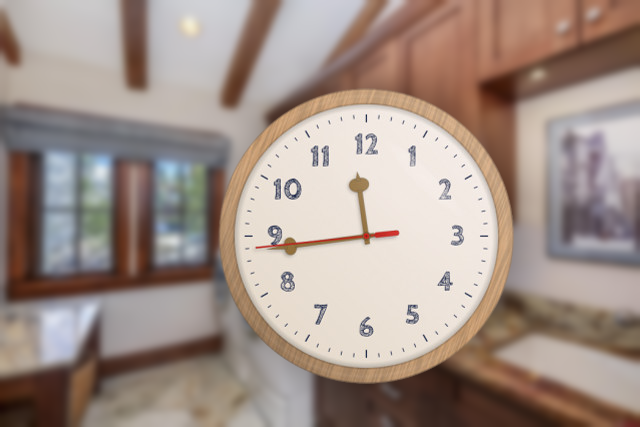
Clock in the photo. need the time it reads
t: 11:43:44
